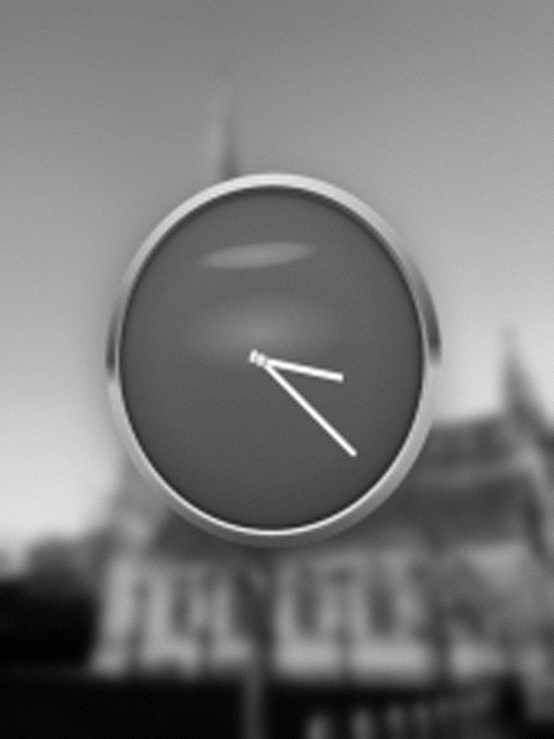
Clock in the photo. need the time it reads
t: 3:22
